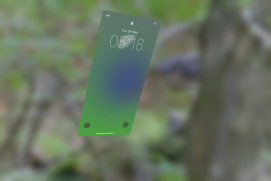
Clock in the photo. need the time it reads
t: 5:18
